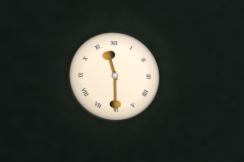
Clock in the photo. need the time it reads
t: 11:30
